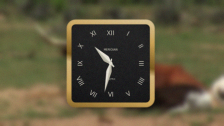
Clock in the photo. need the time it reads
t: 10:32
